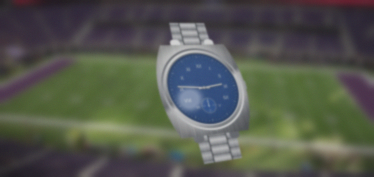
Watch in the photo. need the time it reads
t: 2:46
